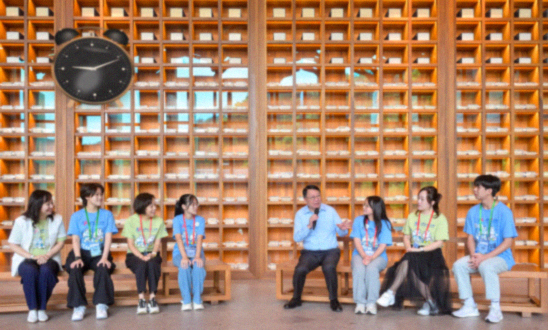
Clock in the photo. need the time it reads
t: 9:11
